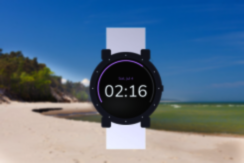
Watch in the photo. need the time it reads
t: 2:16
